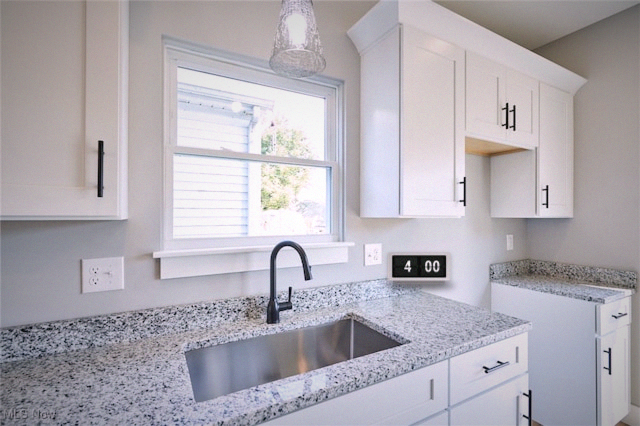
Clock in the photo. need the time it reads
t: 4:00
